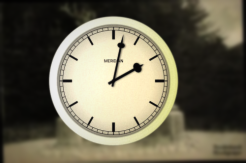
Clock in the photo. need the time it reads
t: 2:02
